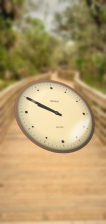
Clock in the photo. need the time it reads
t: 9:50
